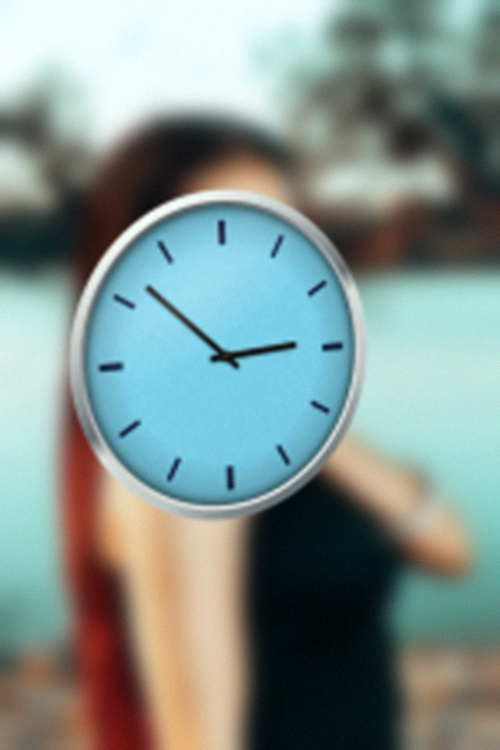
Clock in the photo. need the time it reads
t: 2:52
